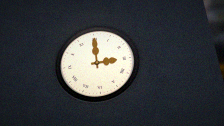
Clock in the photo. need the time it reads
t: 3:00
